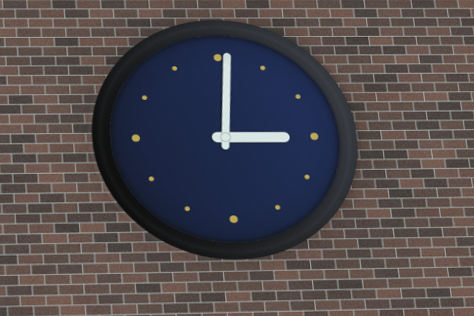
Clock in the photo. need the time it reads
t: 3:01
